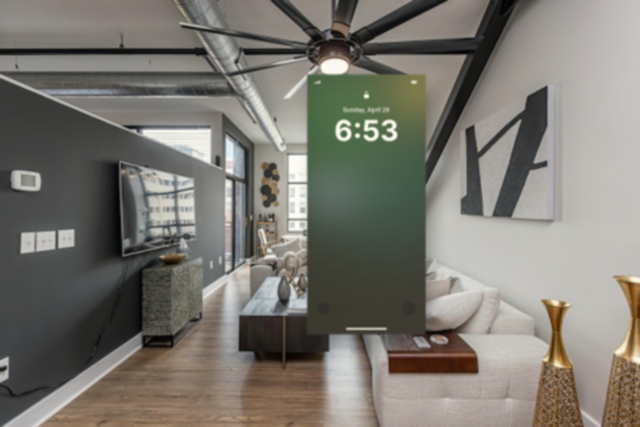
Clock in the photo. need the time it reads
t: 6:53
